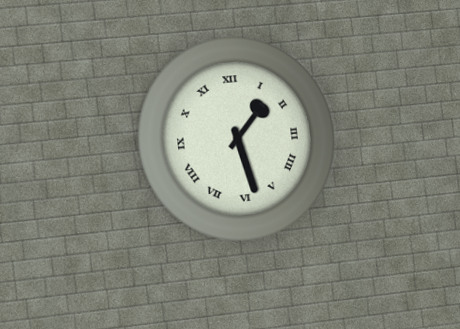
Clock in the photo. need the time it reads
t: 1:28
